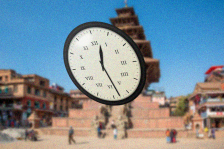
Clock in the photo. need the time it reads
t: 12:28
